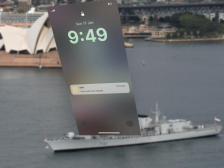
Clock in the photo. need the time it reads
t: 9:49
